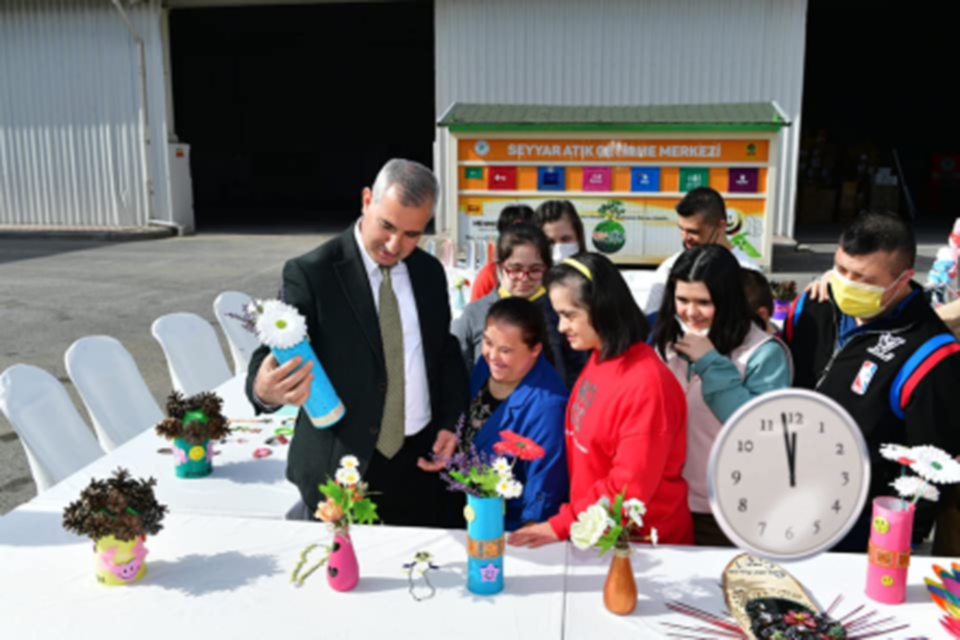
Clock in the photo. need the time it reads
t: 11:58
